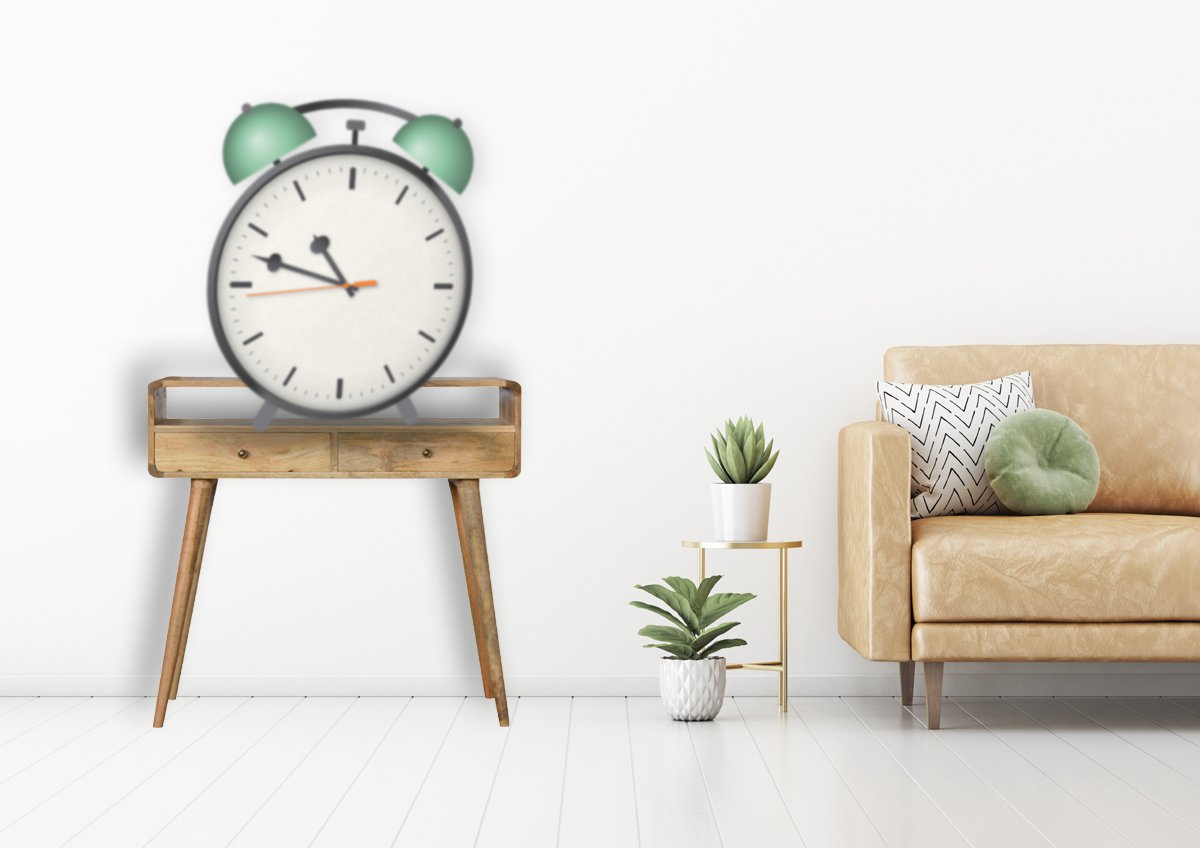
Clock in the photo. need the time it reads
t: 10:47:44
